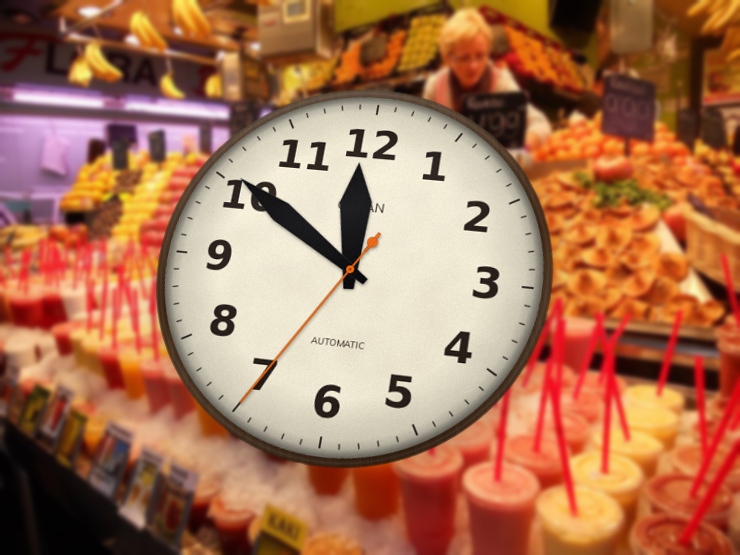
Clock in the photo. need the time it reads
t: 11:50:35
